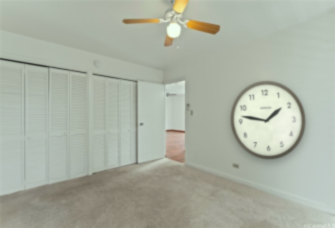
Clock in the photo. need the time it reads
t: 1:47
